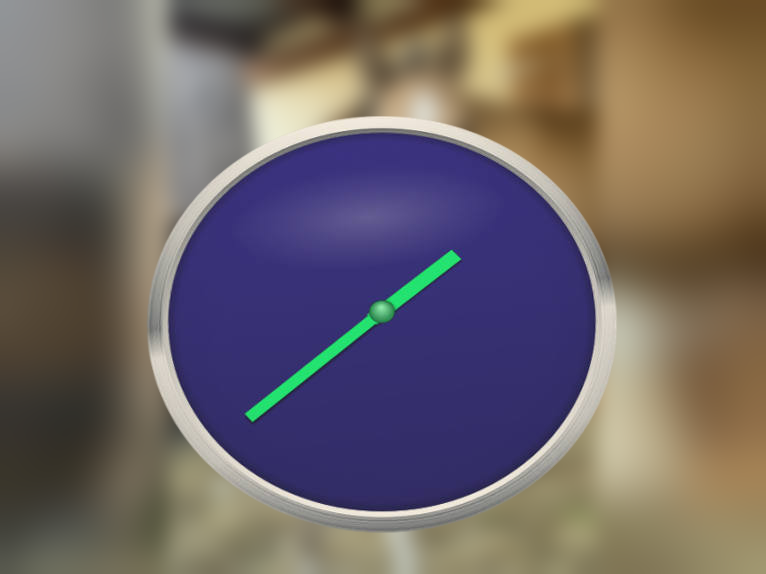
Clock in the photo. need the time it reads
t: 1:38
